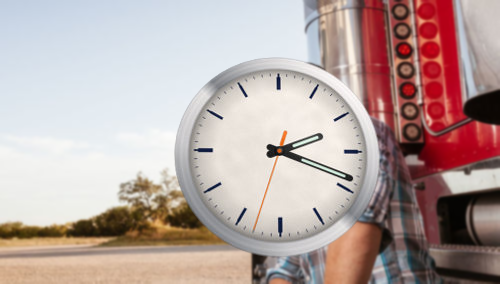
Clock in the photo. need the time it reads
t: 2:18:33
